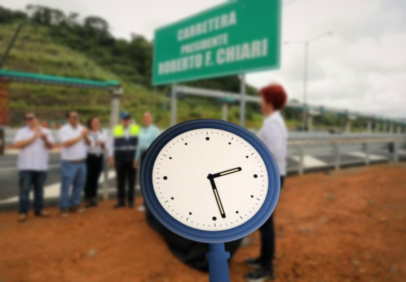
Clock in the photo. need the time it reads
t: 2:28
